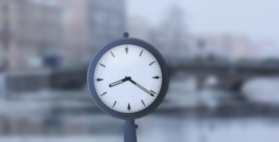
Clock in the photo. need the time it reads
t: 8:21
